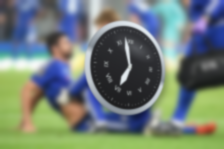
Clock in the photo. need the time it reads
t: 6:58
